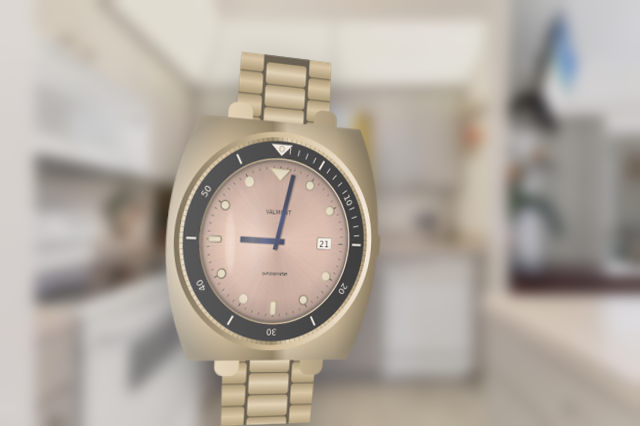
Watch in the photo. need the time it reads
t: 9:02
